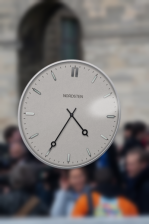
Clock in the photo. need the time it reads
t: 4:35
